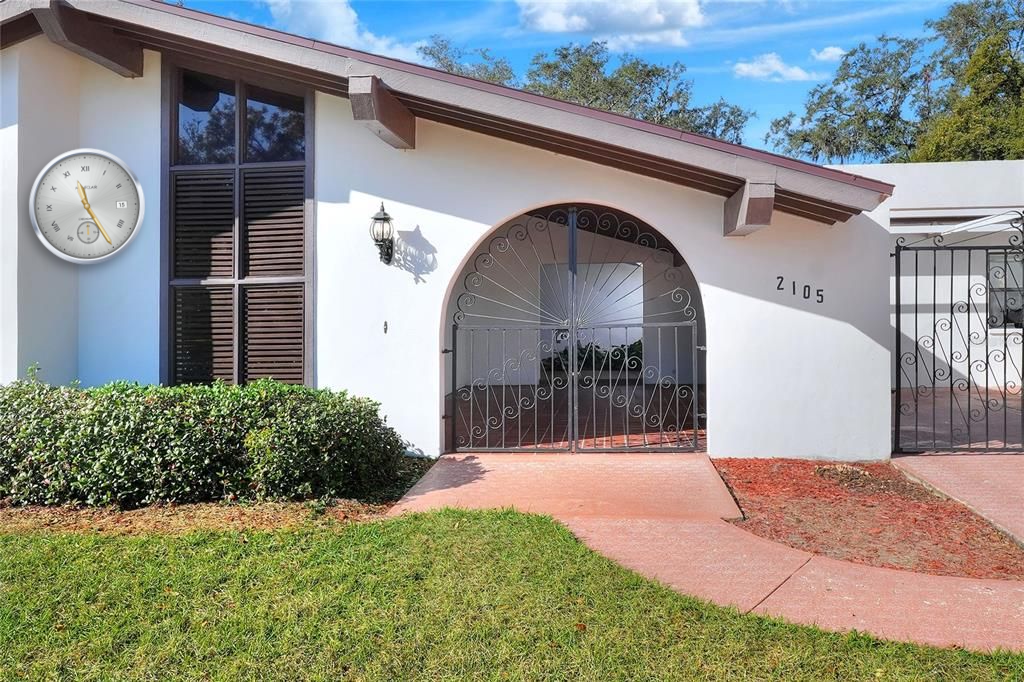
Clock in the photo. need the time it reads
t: 11:25
